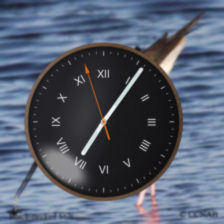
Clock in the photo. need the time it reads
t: 7:05:57
